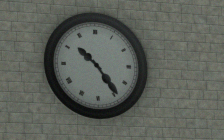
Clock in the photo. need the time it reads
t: 10:24
